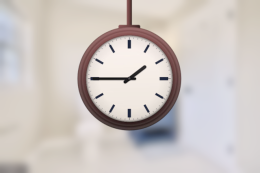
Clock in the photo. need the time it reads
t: 1:45
